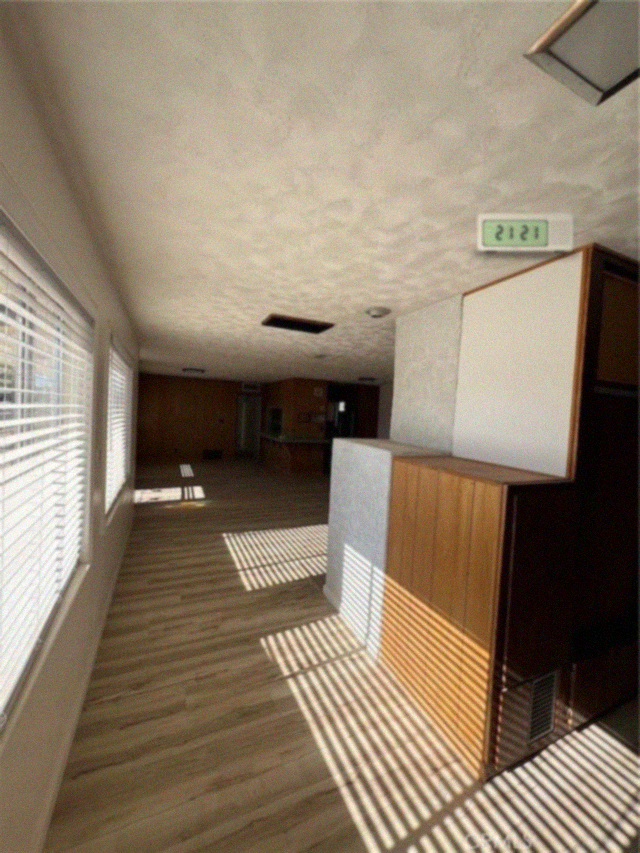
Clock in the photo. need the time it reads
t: 21:21
